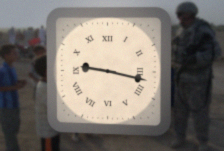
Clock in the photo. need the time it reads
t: 9:17
